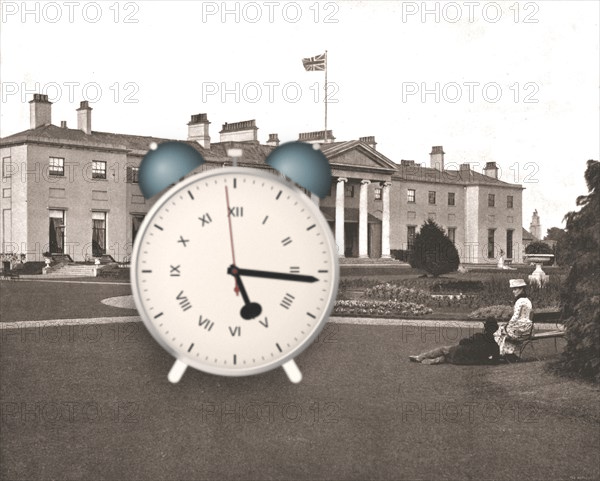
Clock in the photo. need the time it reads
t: 5:15:59
